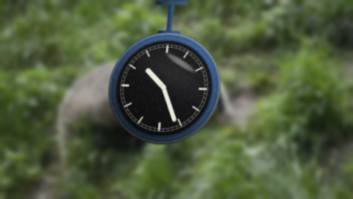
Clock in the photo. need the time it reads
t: 10:26
